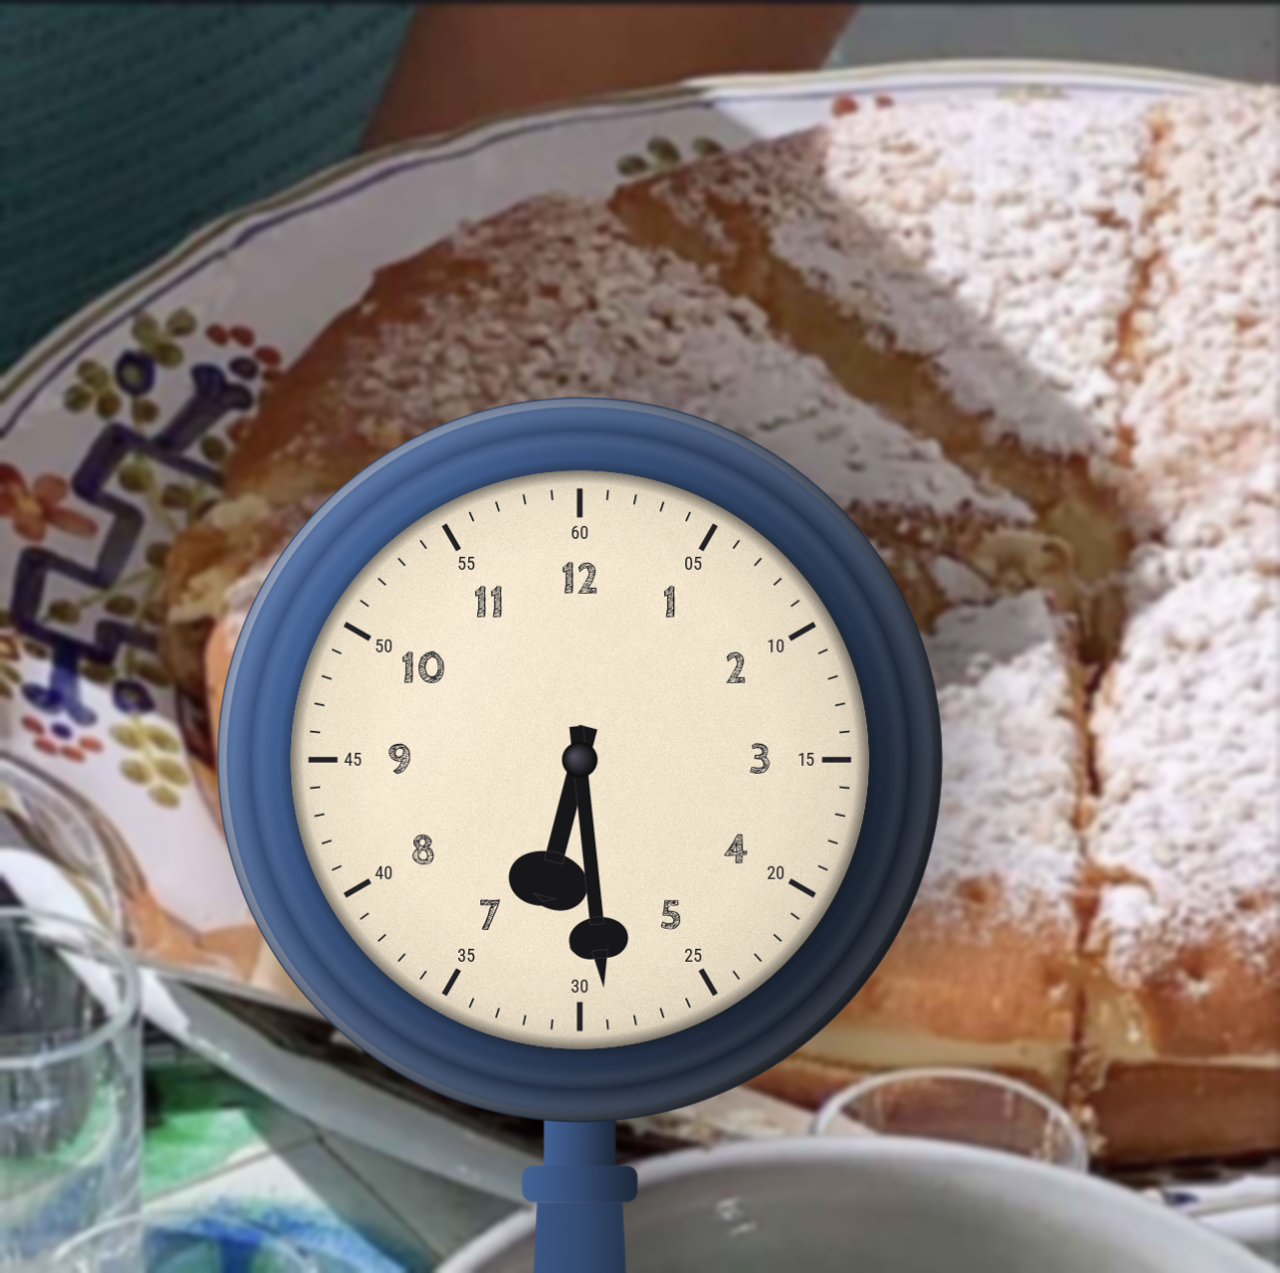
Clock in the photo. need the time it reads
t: 6:29
